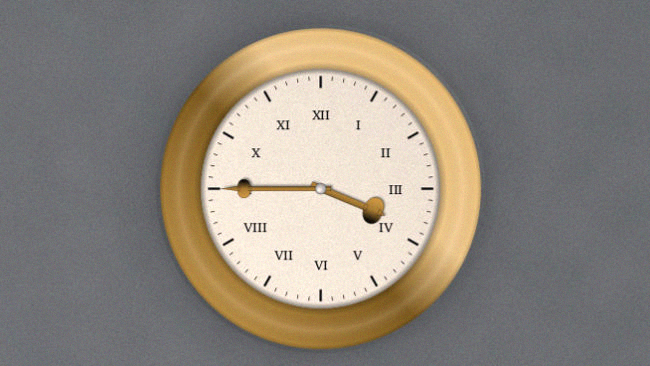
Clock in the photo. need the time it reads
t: 3:45
